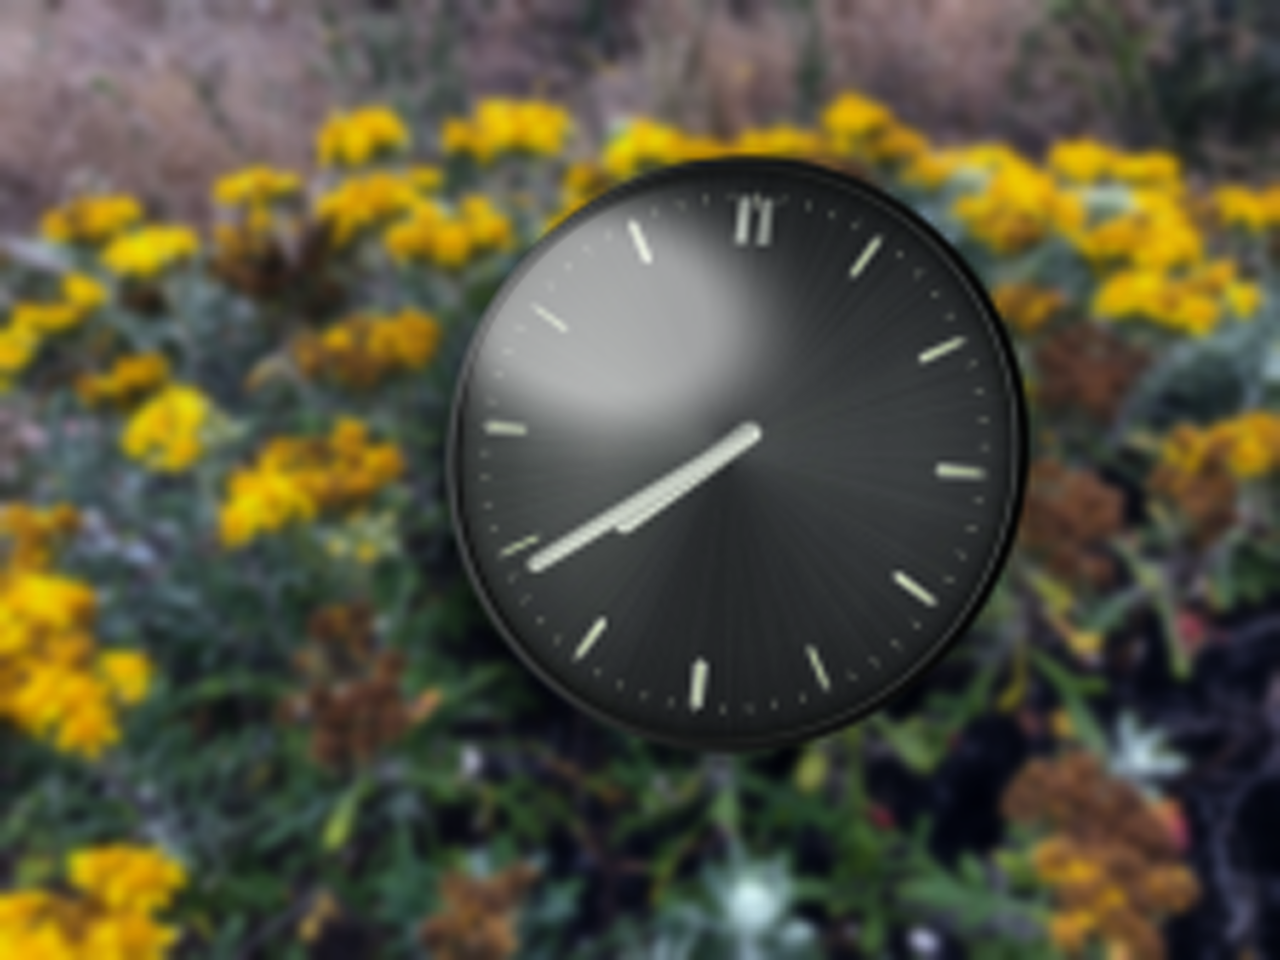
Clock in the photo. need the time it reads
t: 7:39
